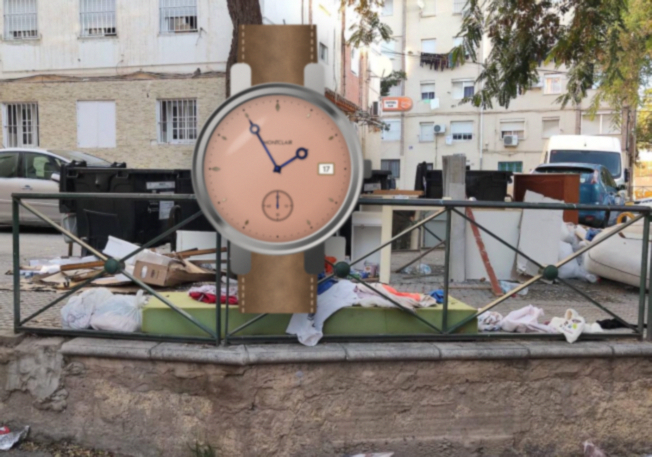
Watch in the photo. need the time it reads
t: 1:55
